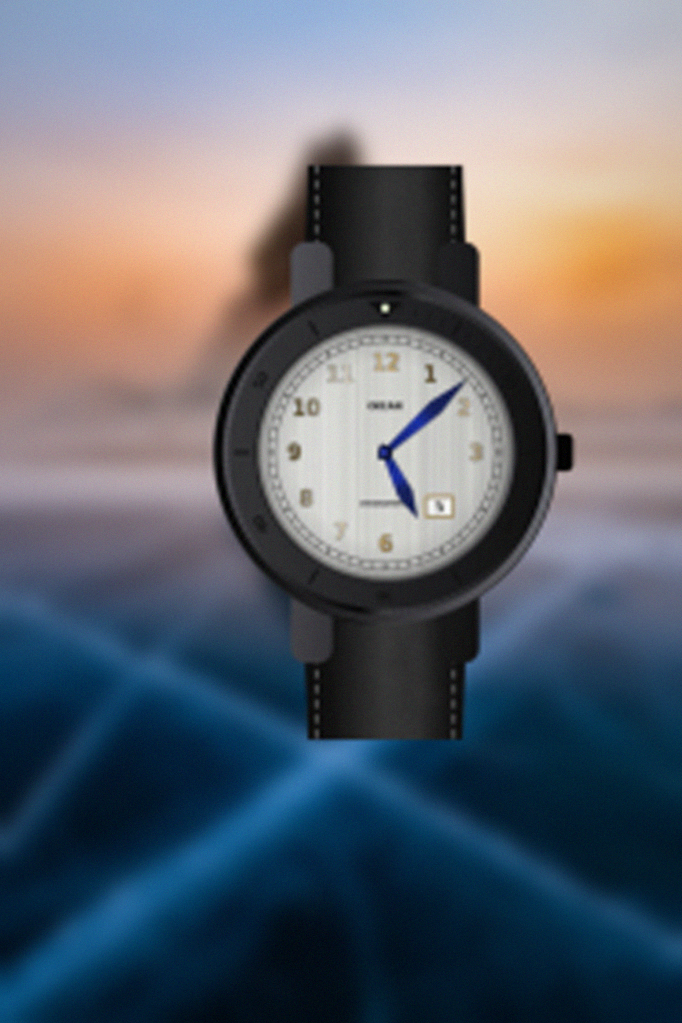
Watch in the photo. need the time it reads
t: 5:08
